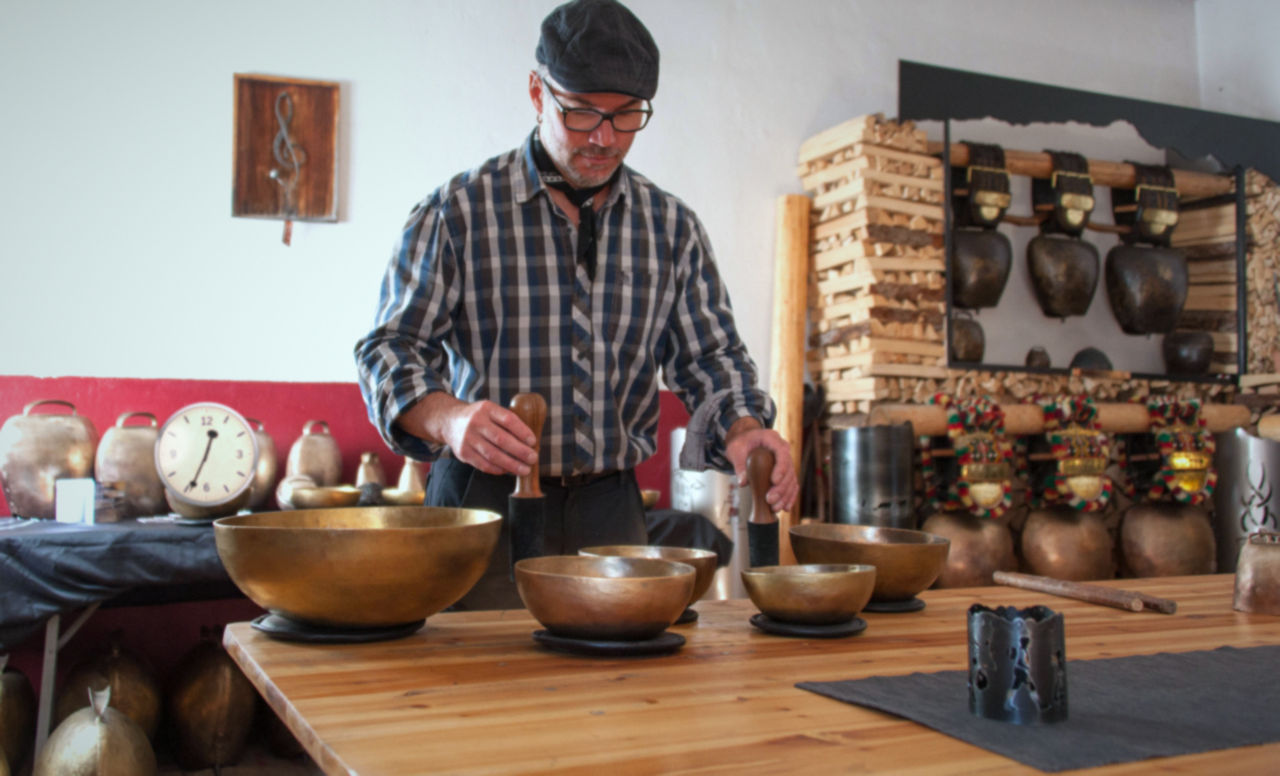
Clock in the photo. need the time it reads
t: 12:34
